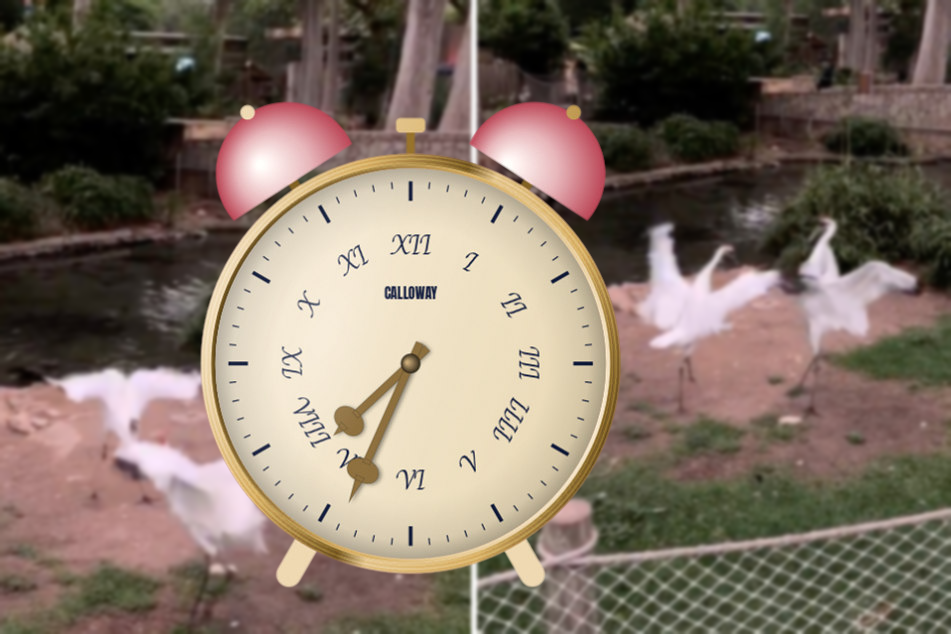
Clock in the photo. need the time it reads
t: 7:34
